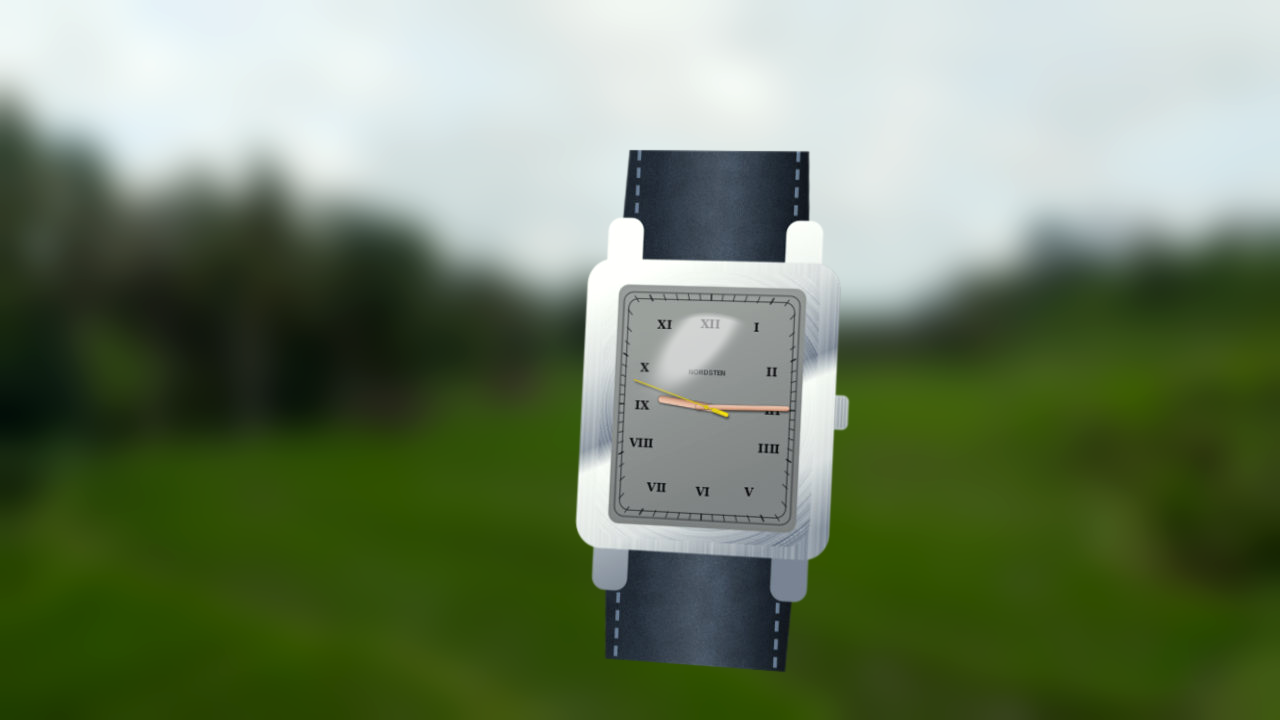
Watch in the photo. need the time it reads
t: 9:14:48
